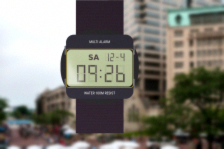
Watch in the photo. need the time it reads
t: 9:26
